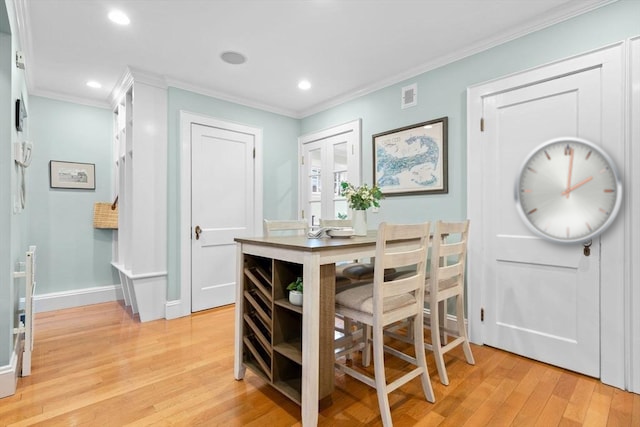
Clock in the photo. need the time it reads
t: 2:01
